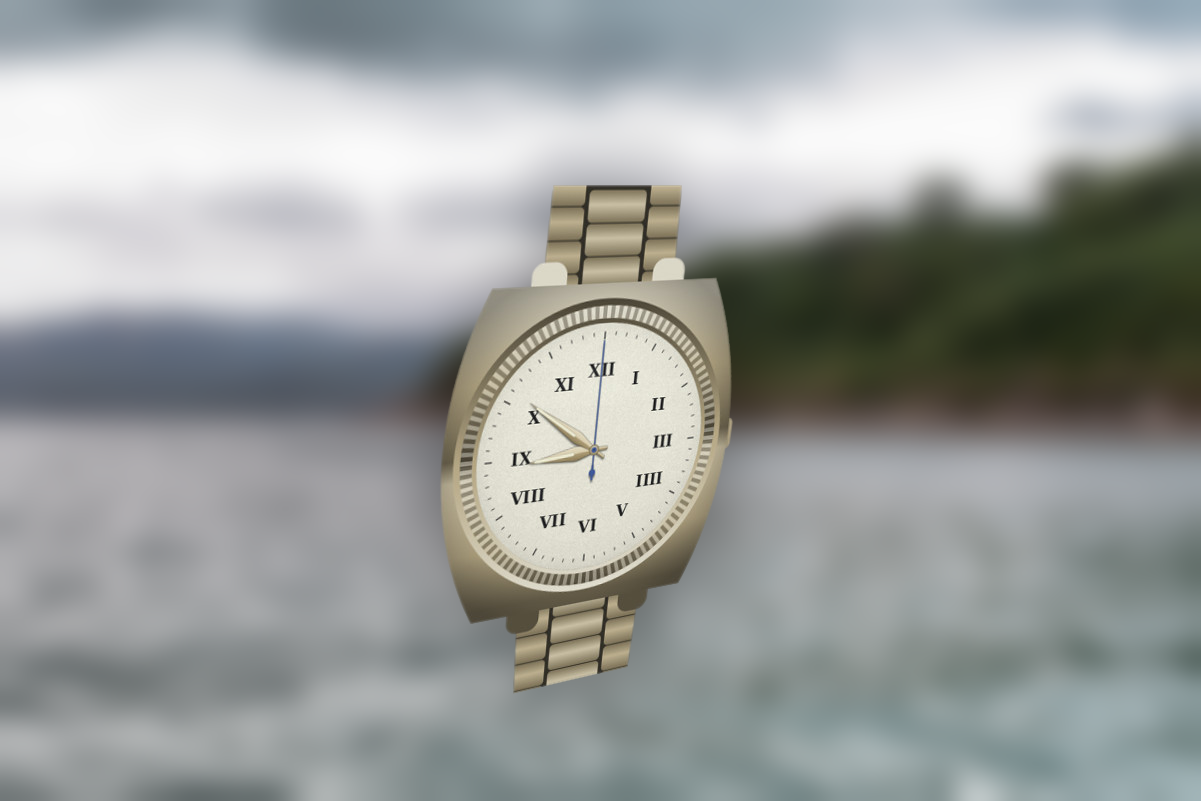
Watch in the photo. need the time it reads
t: 8:51:00
